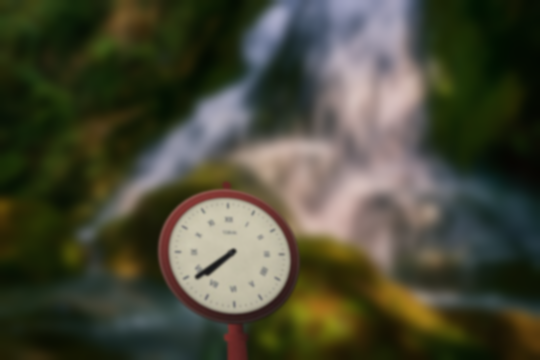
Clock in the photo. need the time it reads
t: 7:39
